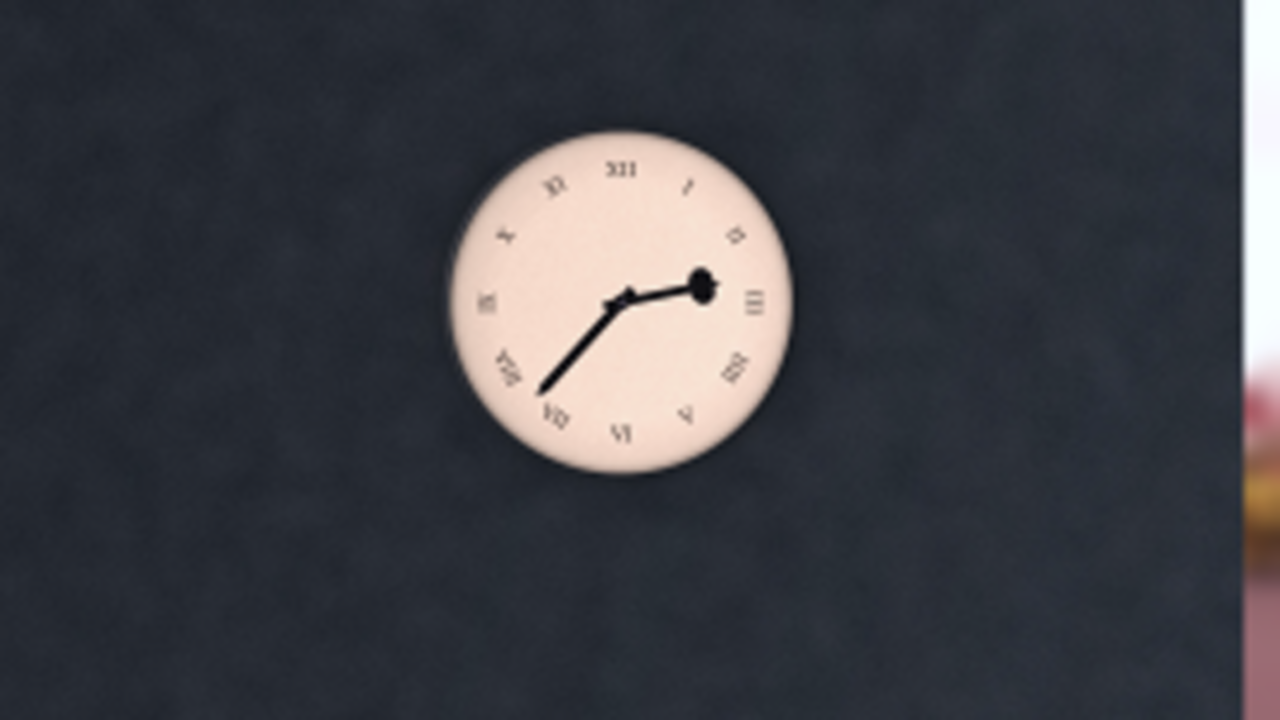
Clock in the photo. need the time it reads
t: 2:37
